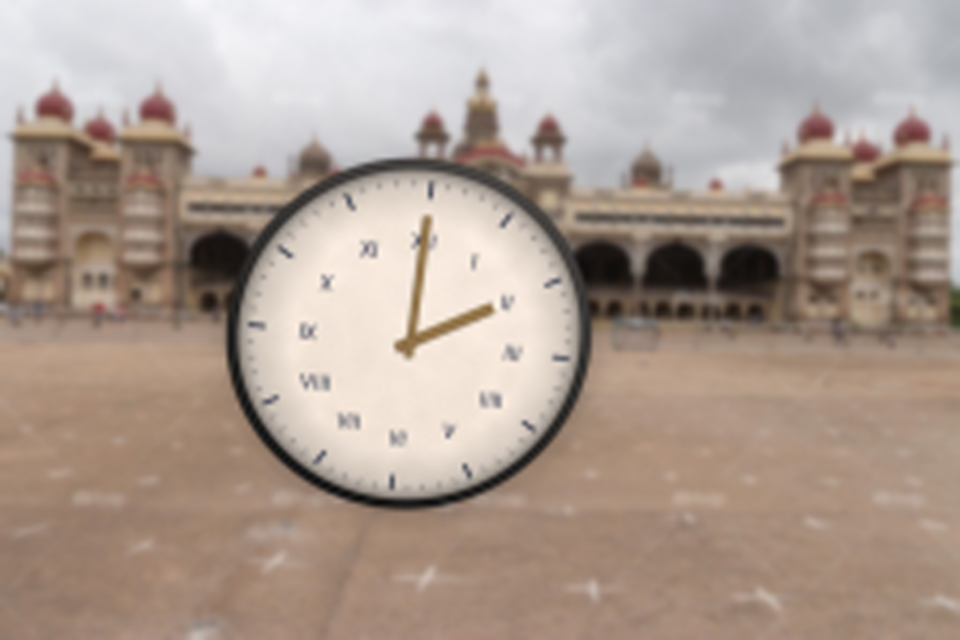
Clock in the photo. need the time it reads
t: 2:00
